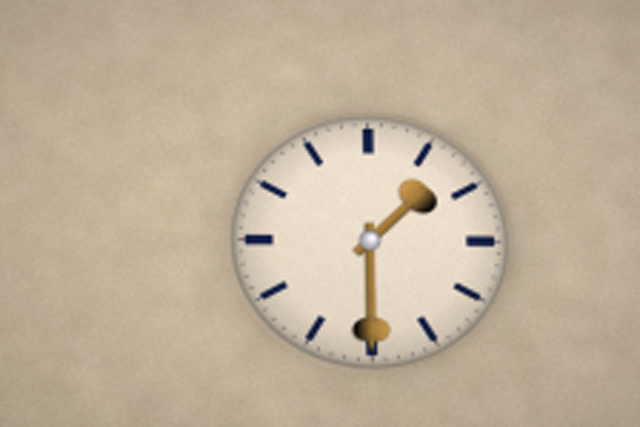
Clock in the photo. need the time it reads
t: 1:30
